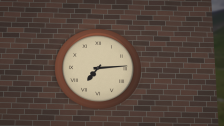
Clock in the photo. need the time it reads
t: 7:14
